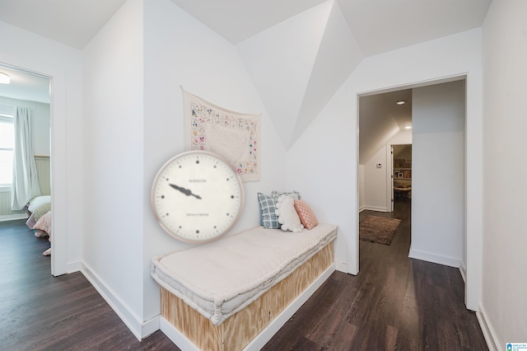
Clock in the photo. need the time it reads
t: 9:49
